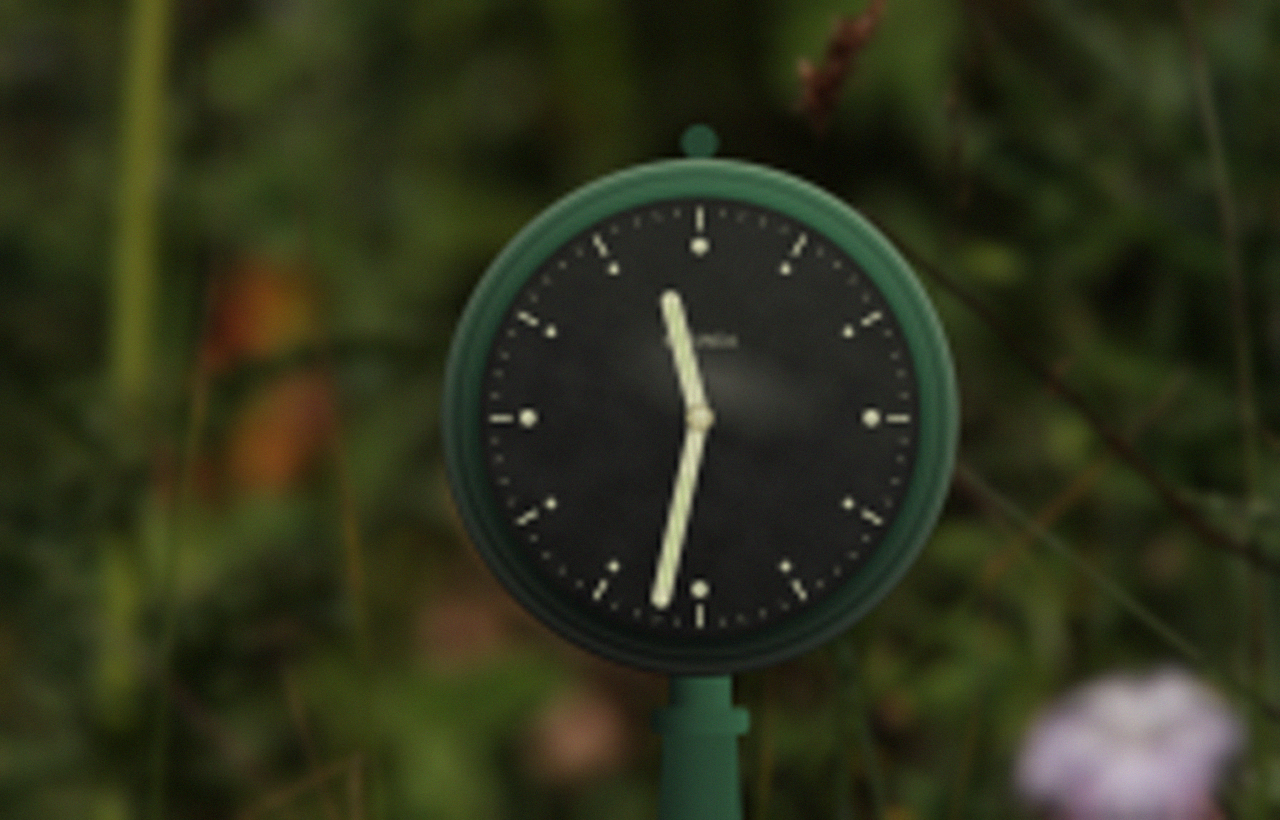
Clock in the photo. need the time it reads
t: 11:32
